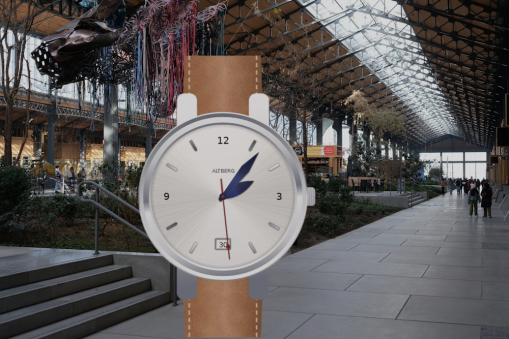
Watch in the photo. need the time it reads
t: 2:06:29
